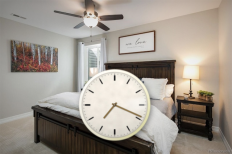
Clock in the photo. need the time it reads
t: 7:19
